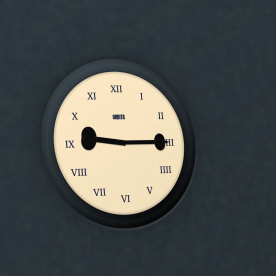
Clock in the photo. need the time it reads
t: 9:15
